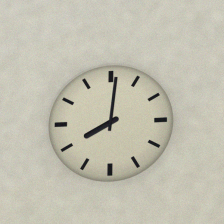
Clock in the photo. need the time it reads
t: 8:01
